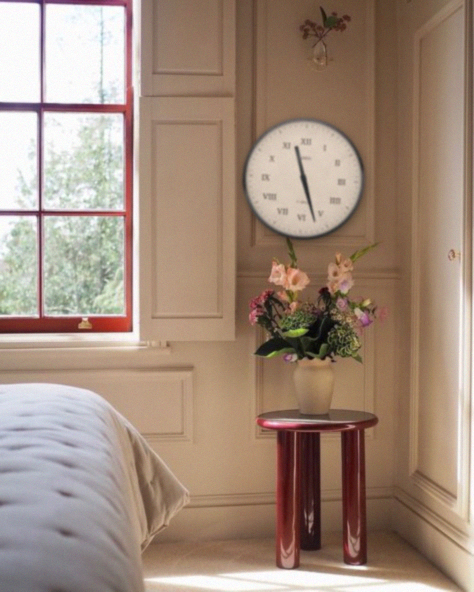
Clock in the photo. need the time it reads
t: 11:27
